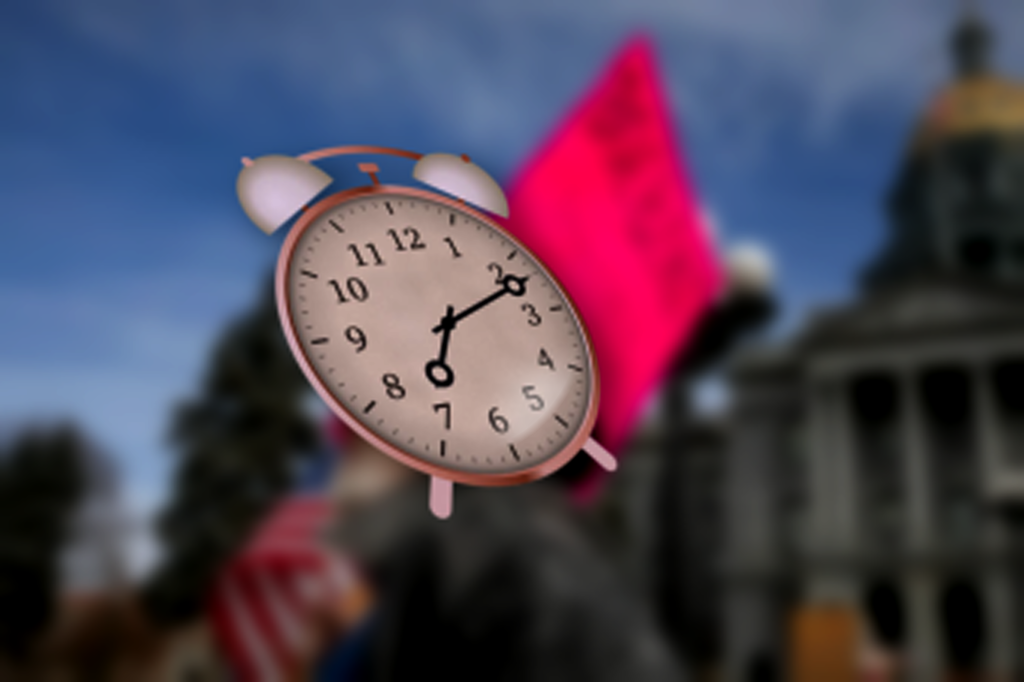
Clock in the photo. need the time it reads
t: 7:12
